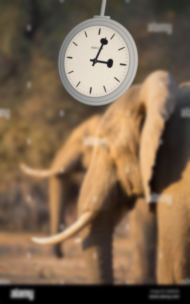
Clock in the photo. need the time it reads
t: 3:03
